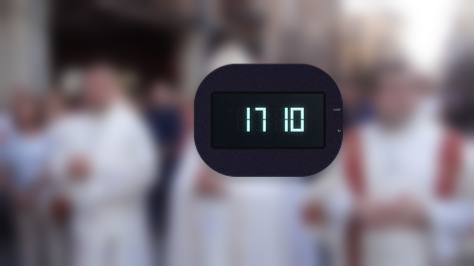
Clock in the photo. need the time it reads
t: 17:10
